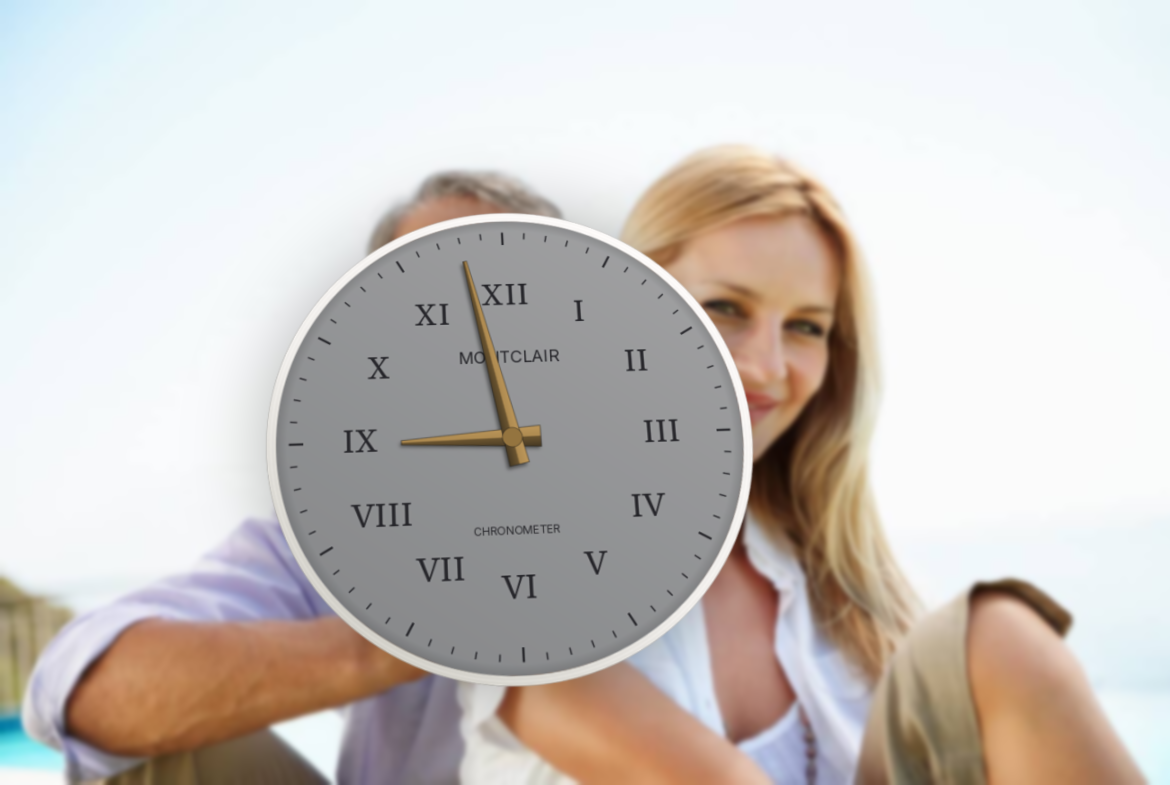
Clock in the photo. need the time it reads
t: 8:58
